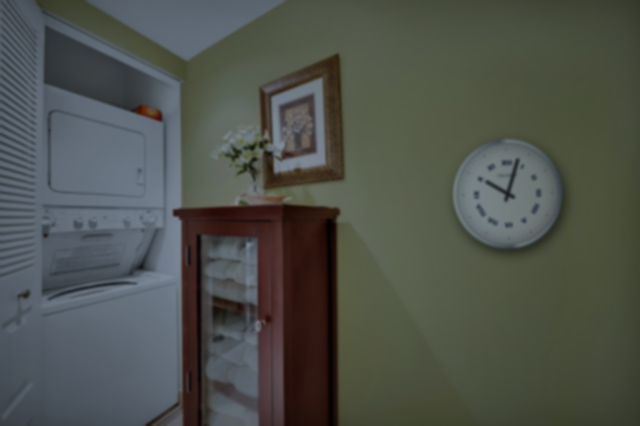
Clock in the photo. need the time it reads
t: 10:03
